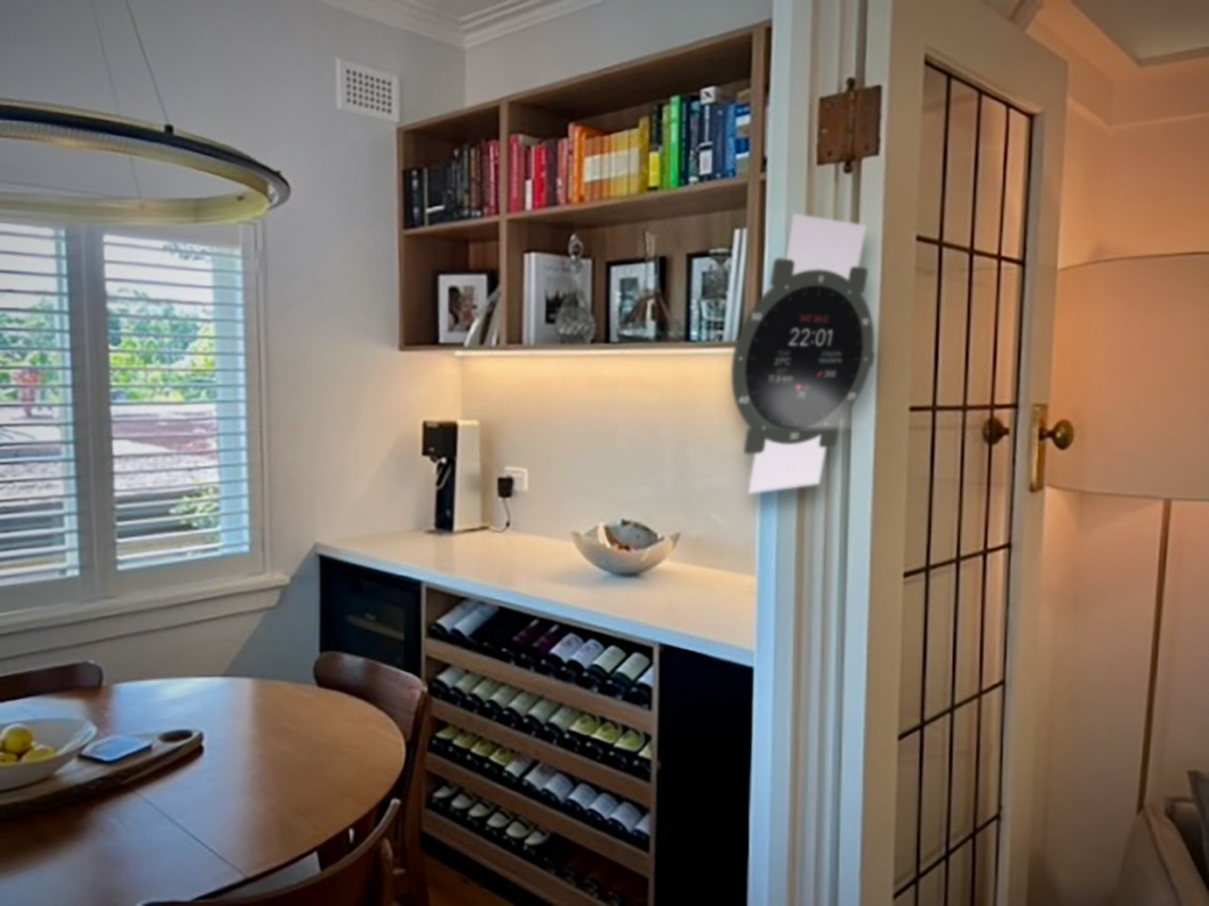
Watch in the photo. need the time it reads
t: 22:01
